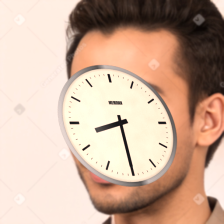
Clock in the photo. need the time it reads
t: 8:30
